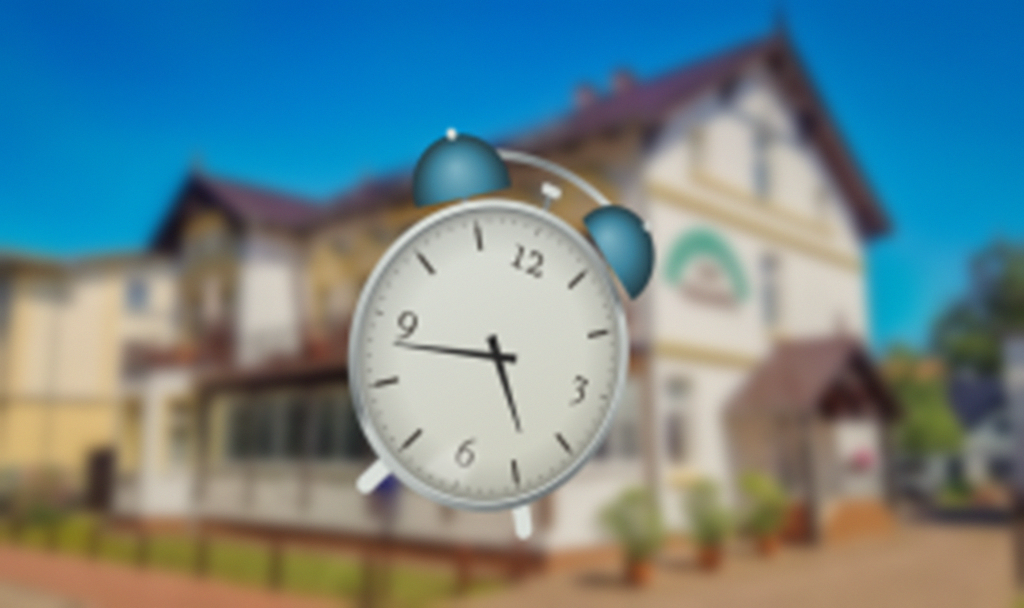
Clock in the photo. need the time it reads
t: 4:43
